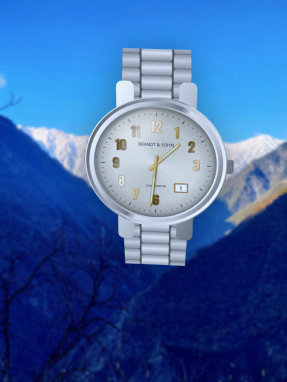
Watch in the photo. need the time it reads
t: 1:31
